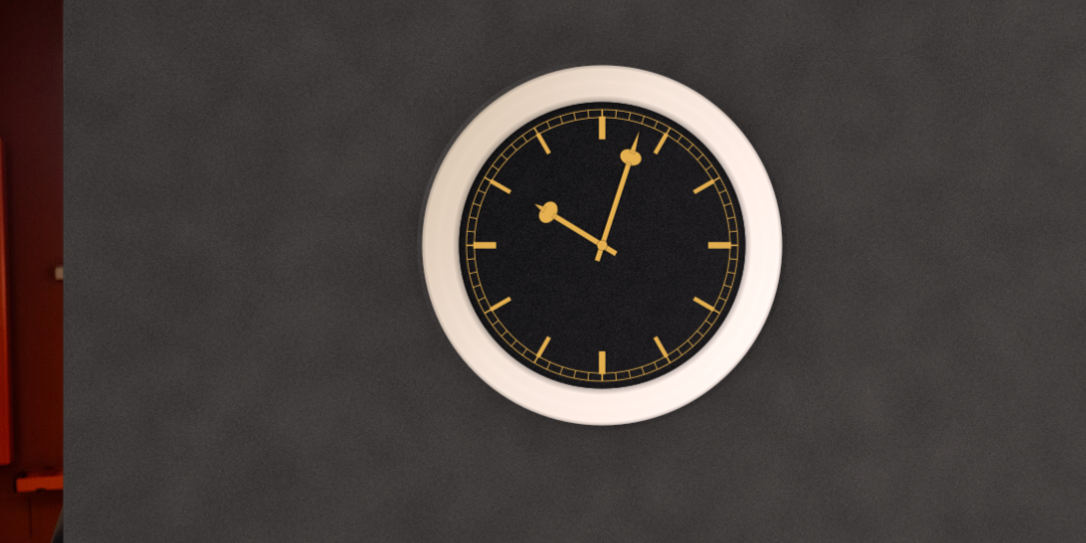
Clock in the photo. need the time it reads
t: 10:03
